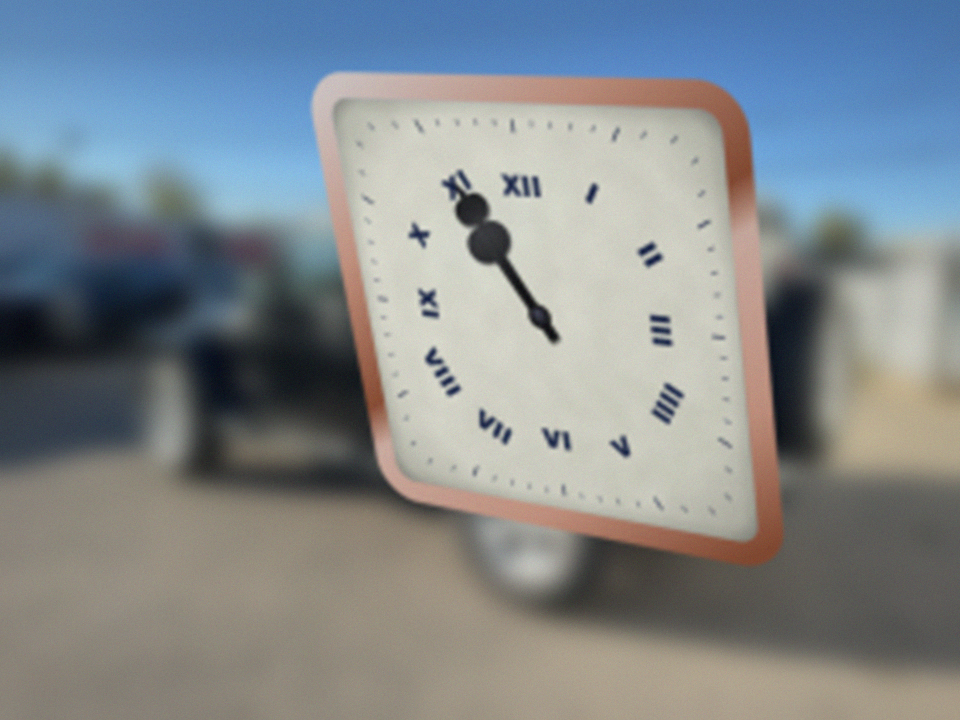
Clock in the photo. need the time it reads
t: 10:55
